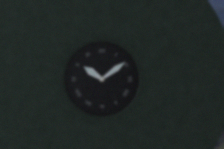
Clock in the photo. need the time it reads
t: 10:09
